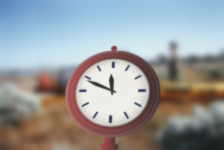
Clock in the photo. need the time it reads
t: 11:49
